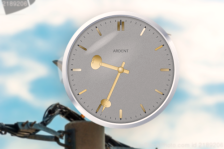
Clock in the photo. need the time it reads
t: 9:34
